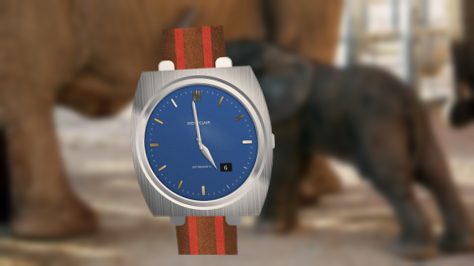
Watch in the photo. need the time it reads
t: 4:59
